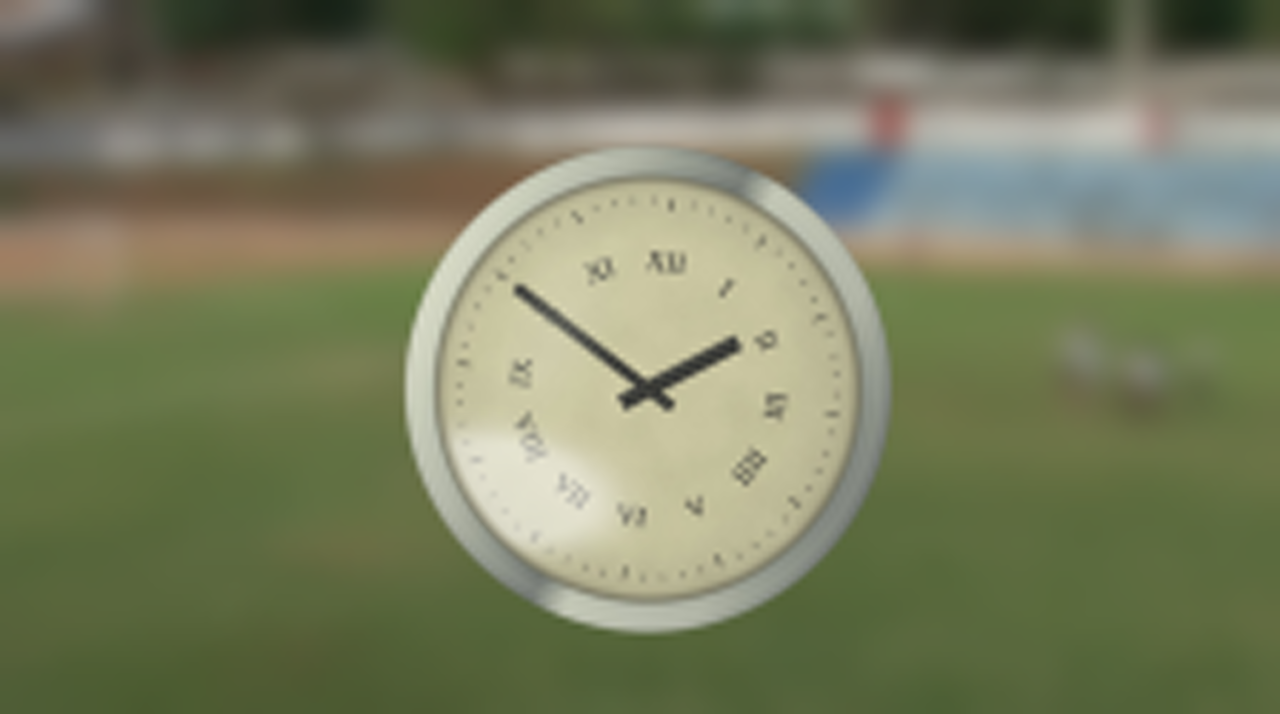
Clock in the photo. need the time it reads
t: 1:50
